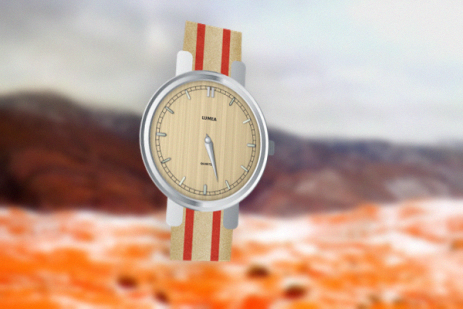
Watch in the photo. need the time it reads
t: 5:27
